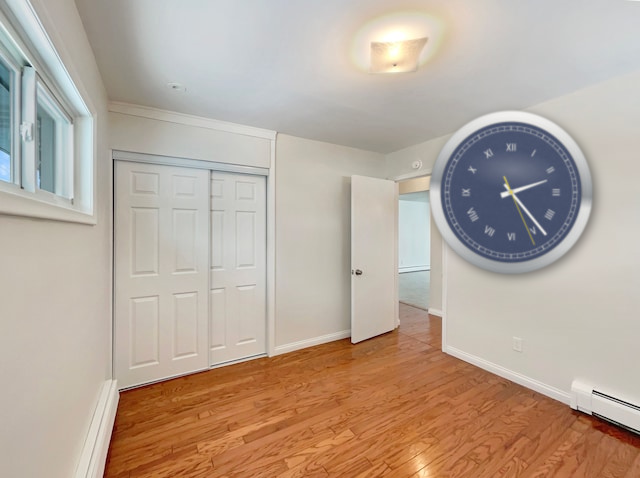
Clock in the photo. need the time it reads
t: 2:23:26
